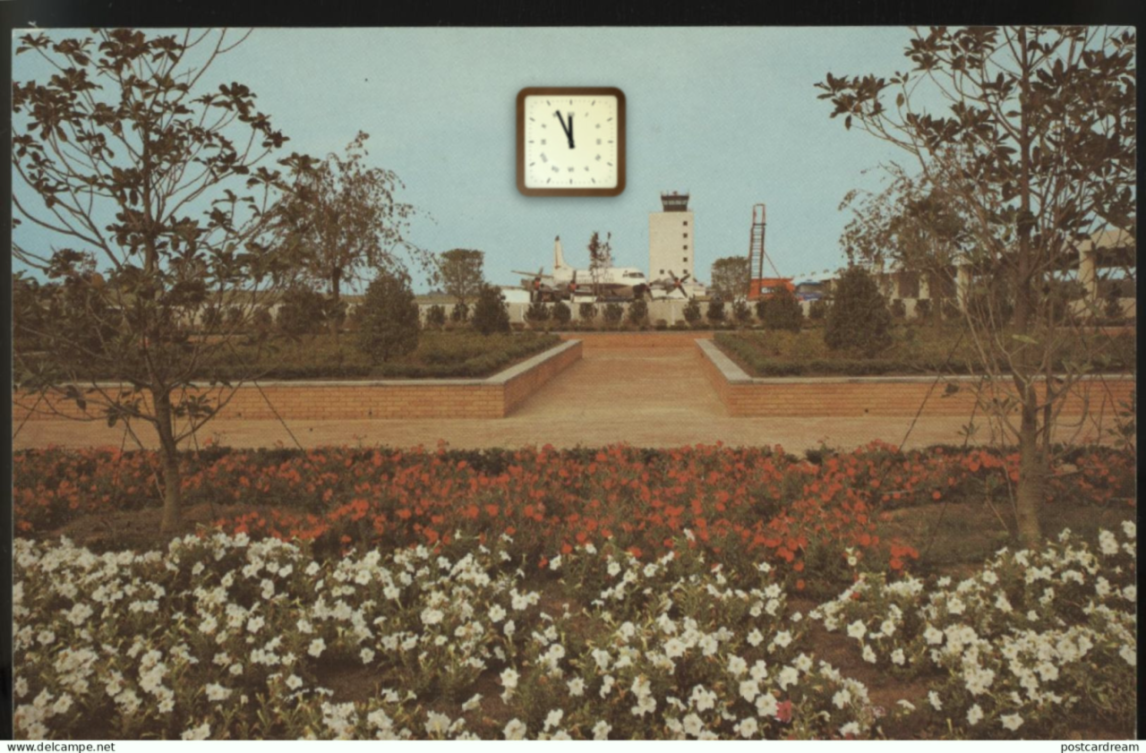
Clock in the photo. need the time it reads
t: 11:56
